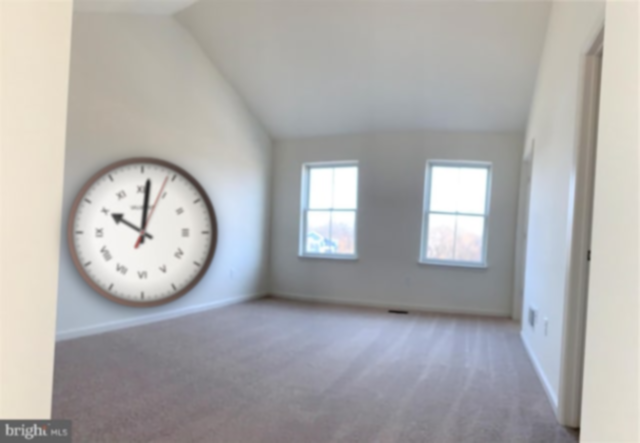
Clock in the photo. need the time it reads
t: 10:01:04
